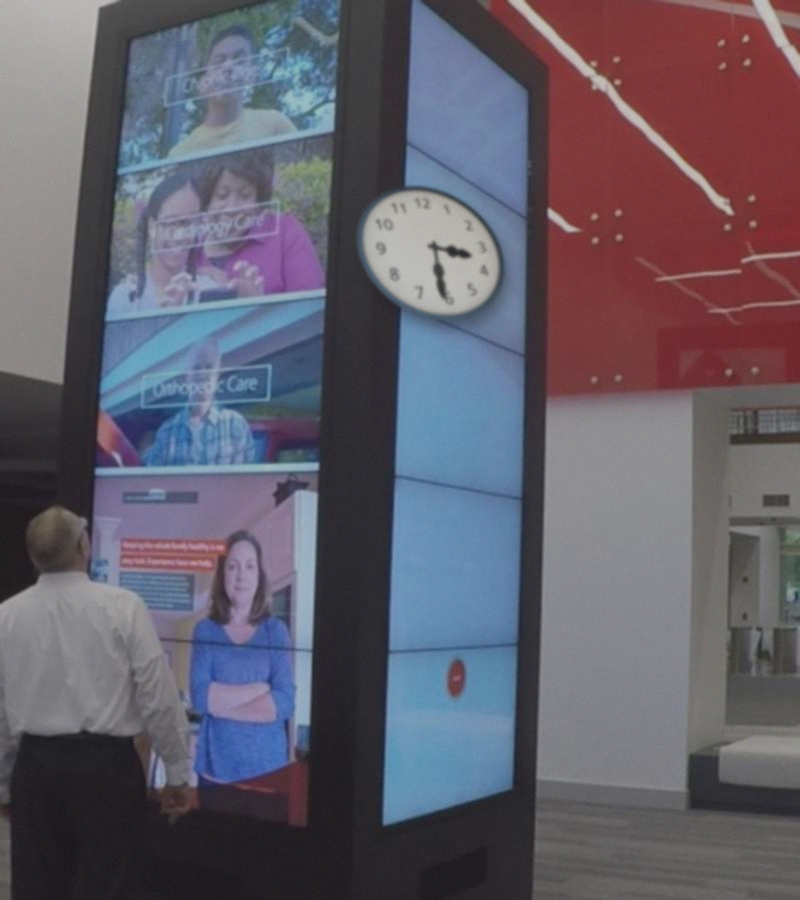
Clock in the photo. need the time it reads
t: 3:31
